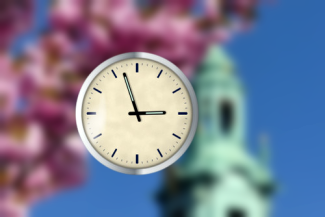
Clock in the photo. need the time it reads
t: 2:57
